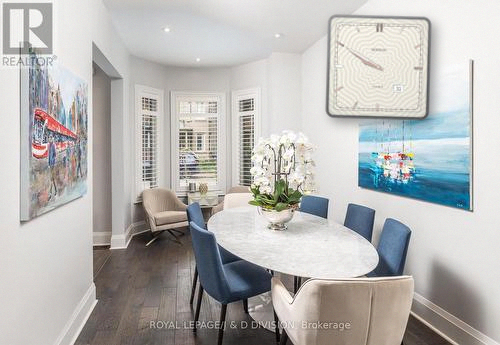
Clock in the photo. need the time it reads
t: 9:50
